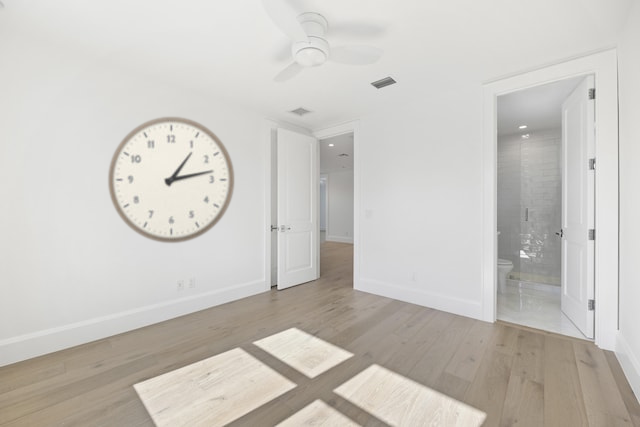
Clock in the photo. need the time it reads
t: 1:13
